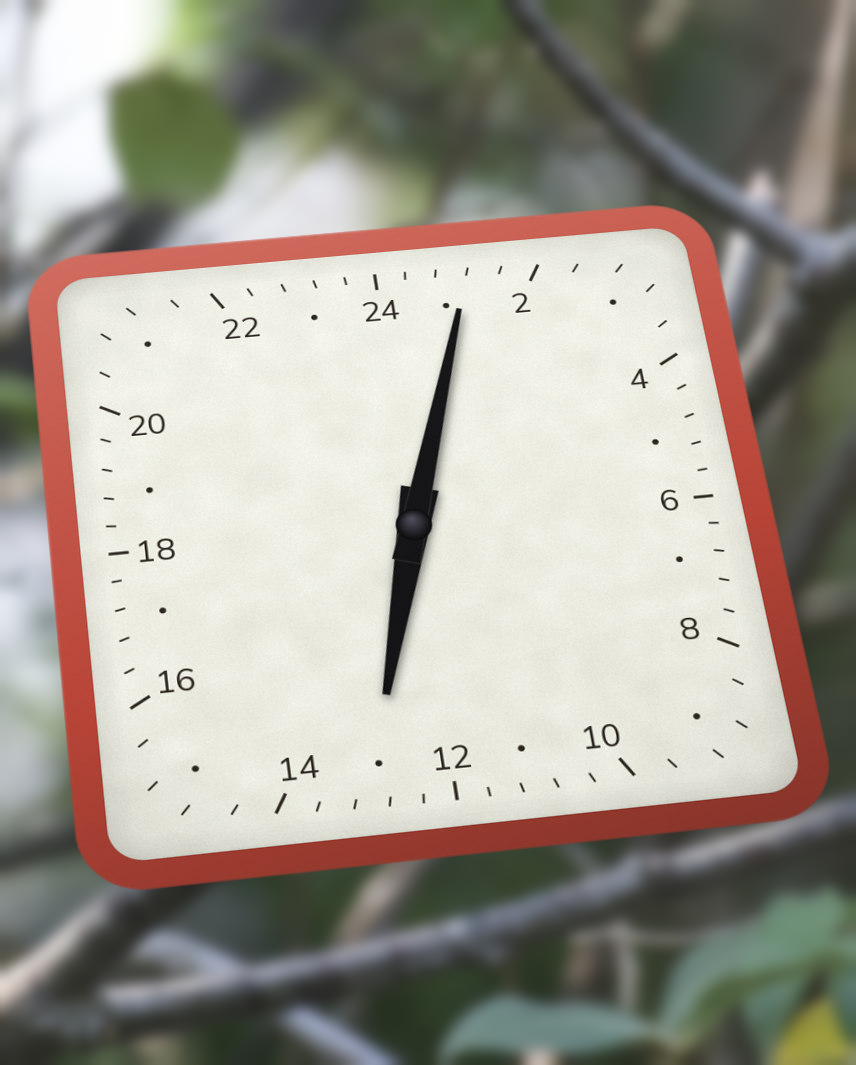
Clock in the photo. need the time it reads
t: 13:03
